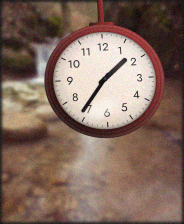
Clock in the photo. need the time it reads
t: 1:36
